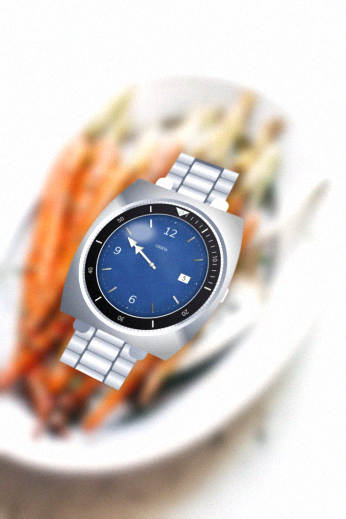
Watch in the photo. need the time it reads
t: 9:49
